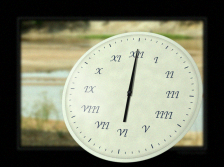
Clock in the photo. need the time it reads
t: 6:00
